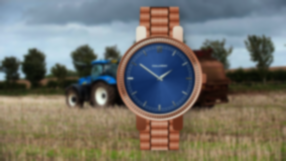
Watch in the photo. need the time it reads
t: 1:51
